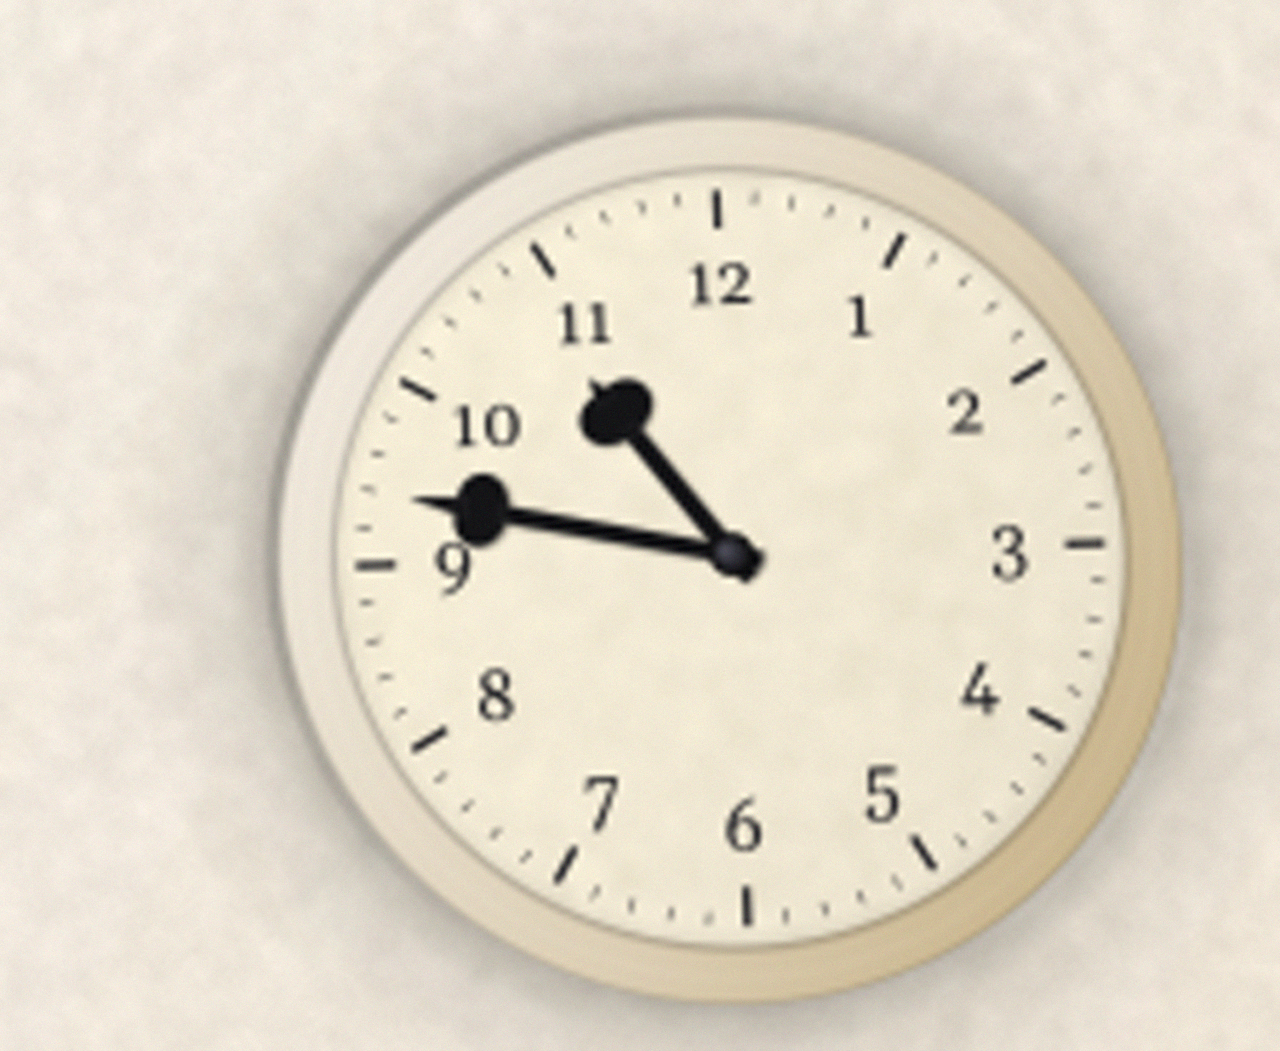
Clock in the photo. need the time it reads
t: 10:47
